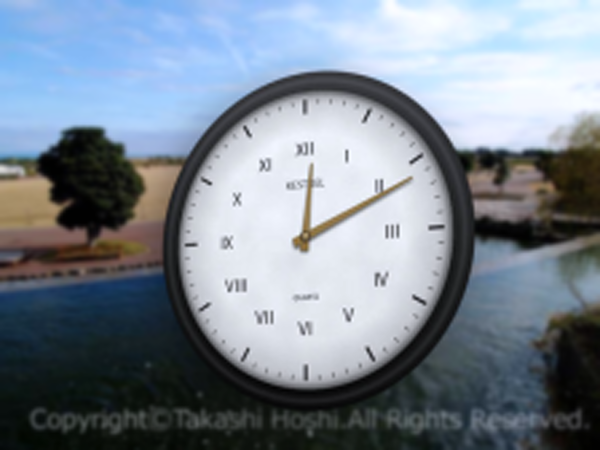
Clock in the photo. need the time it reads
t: 12:11
